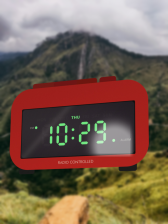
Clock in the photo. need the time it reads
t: 10:29
